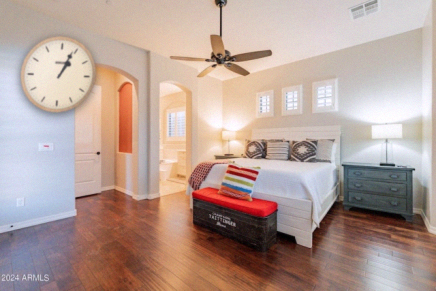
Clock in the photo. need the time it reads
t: 1:04
